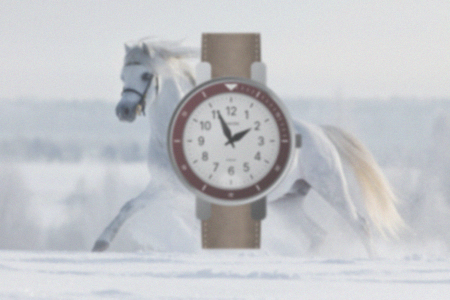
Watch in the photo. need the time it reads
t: 1:56
